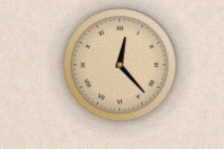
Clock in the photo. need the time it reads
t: 12:23
